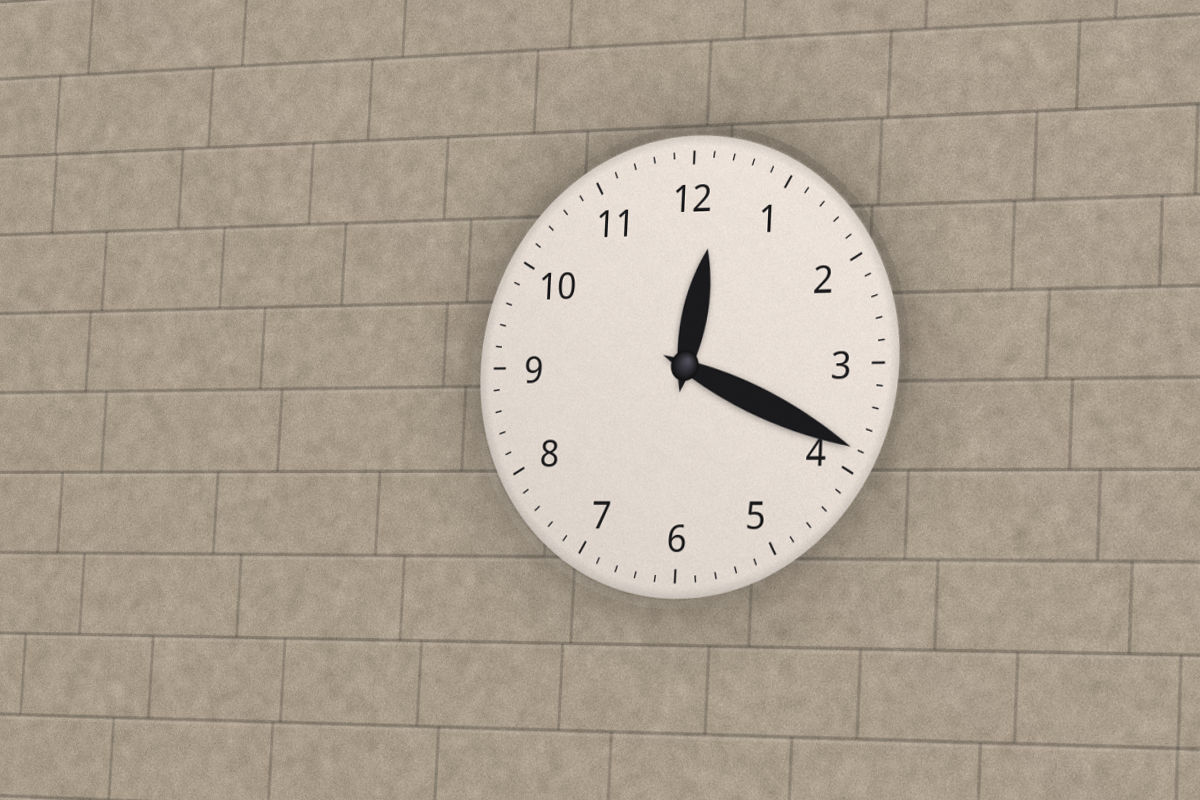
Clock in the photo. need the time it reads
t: 12:19
